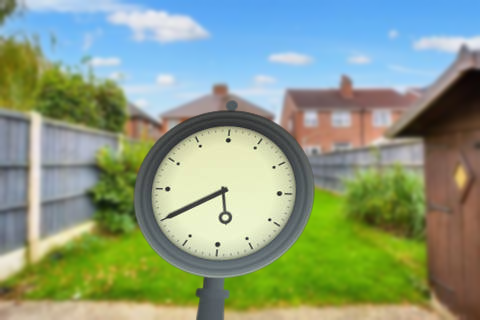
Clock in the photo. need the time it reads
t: 5:40
